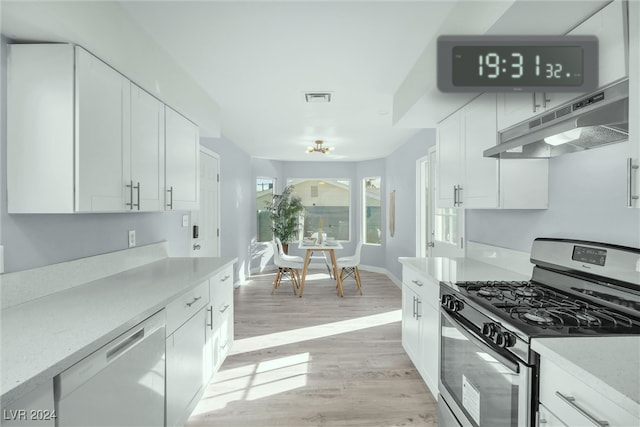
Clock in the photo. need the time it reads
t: 19:31:32
